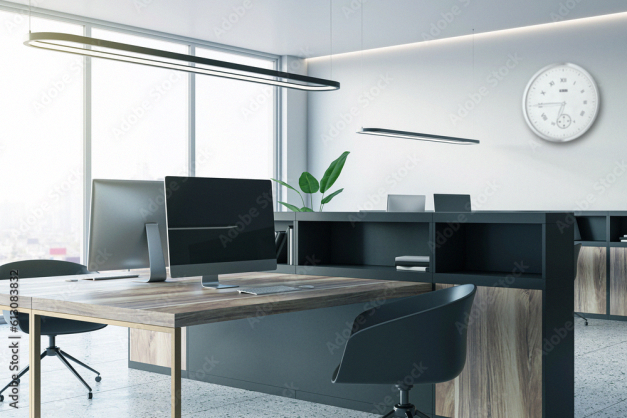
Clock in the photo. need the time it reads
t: 6:45
